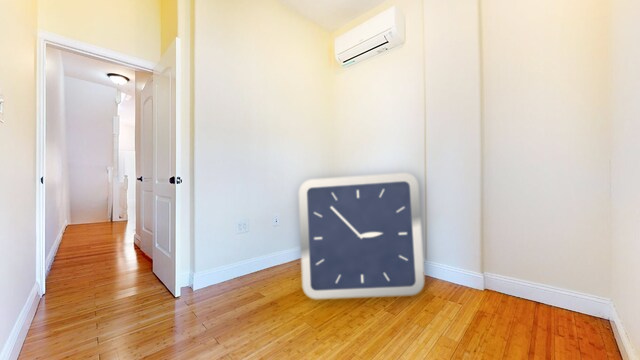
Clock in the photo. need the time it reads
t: 2:53
